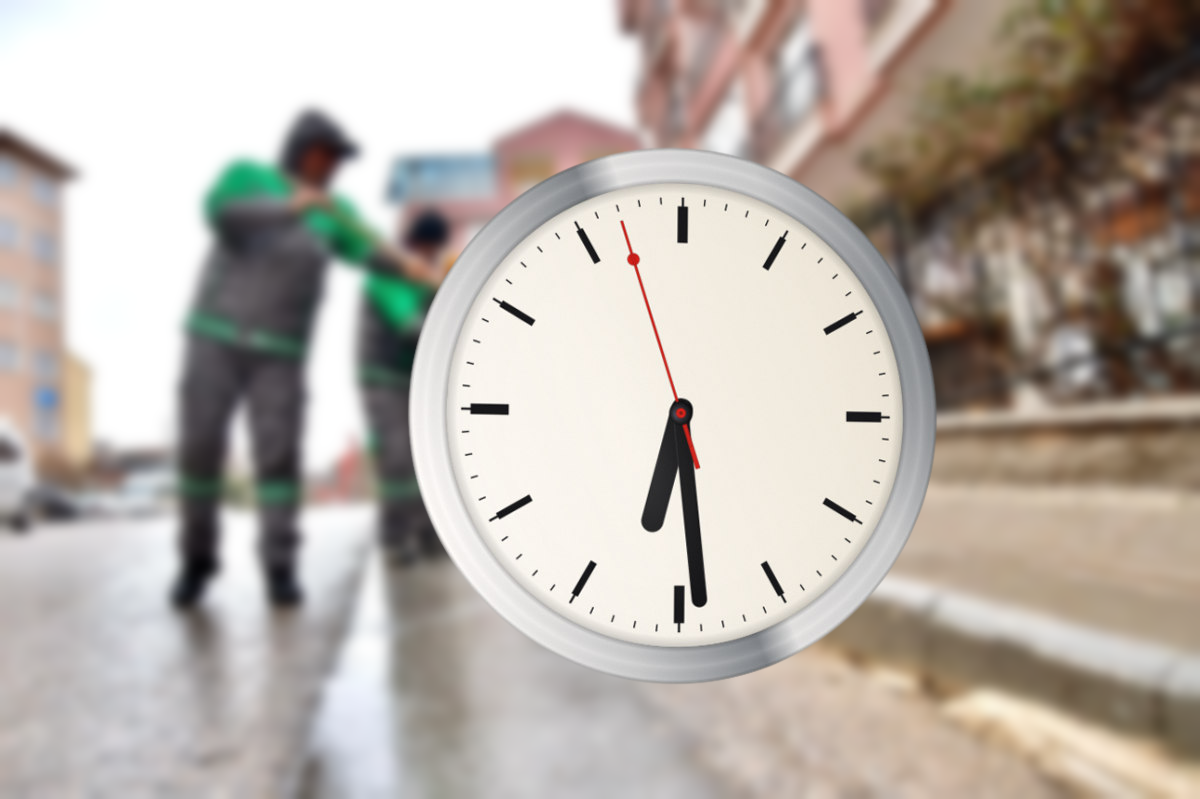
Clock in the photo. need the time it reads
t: 6:28:57
